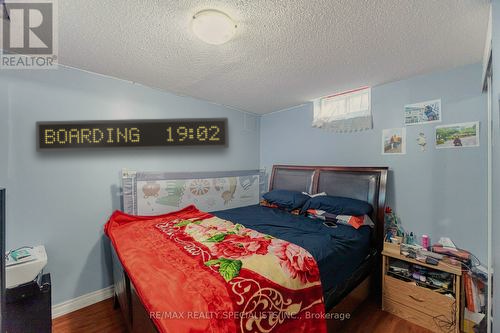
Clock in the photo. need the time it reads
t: 19:02
